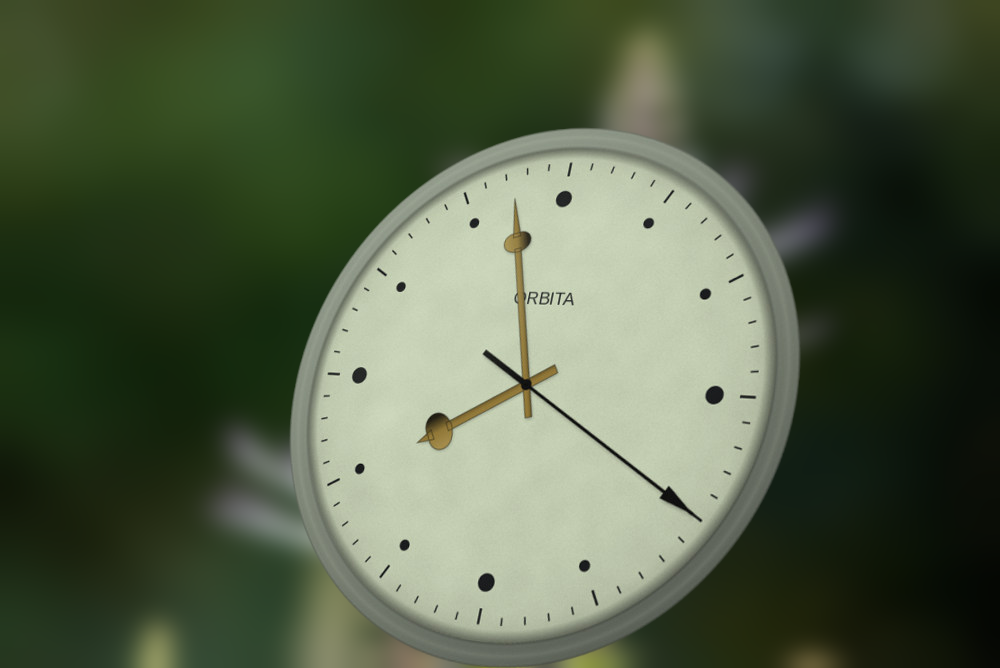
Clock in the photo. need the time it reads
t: 7:57:20
